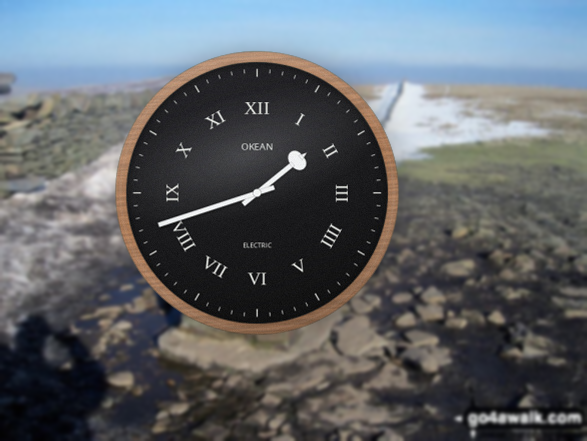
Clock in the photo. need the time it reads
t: 1:42
